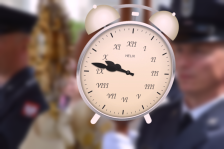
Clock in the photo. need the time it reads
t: 9:47
